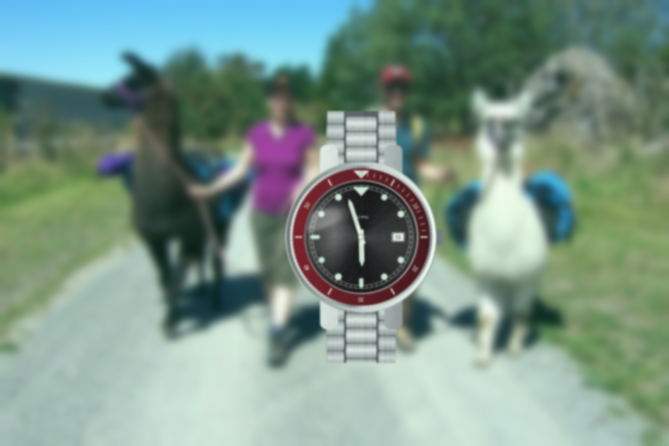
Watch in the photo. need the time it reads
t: 5:57
